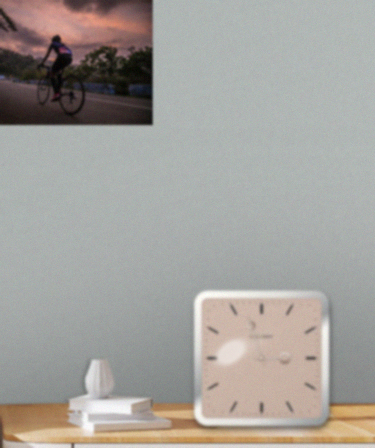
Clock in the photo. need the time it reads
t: 2:57
